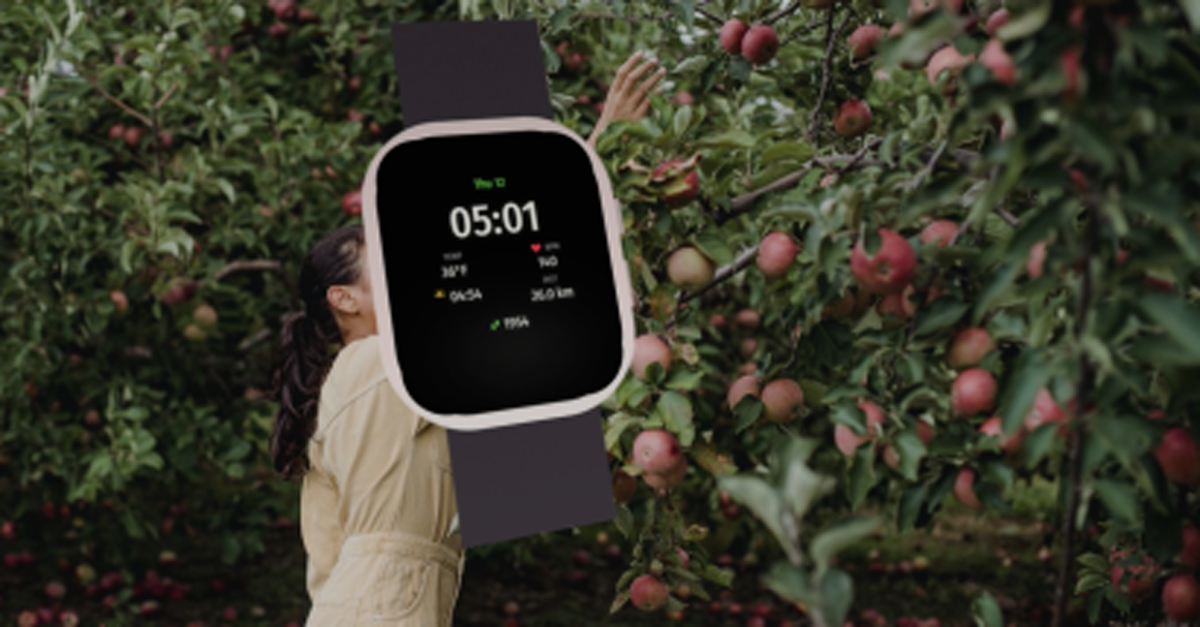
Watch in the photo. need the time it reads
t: 5:01
